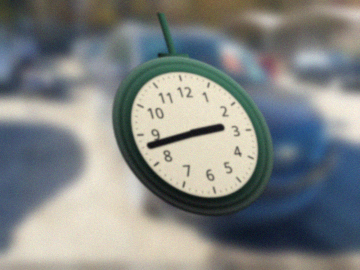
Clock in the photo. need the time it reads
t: 2:43
